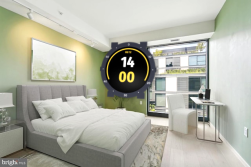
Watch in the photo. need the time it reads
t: 14:00
